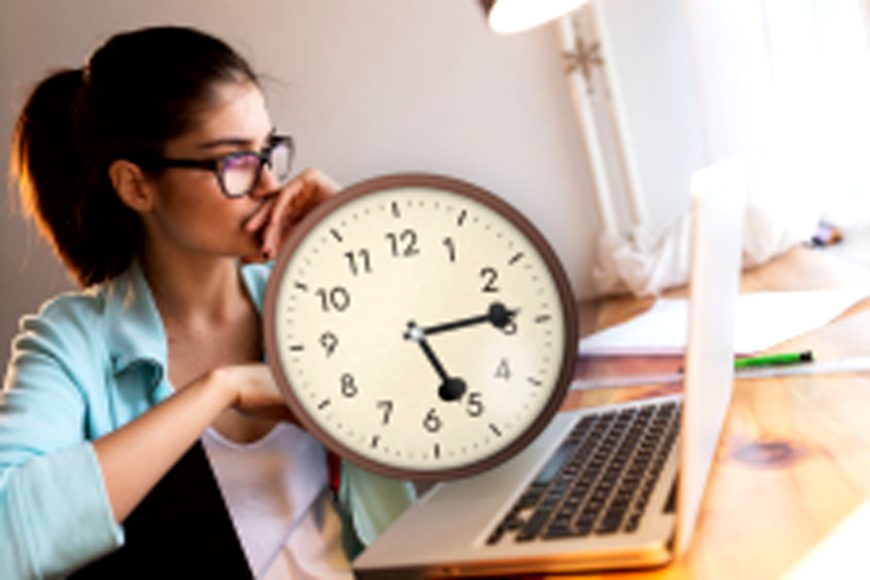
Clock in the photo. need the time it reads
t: 5:14
